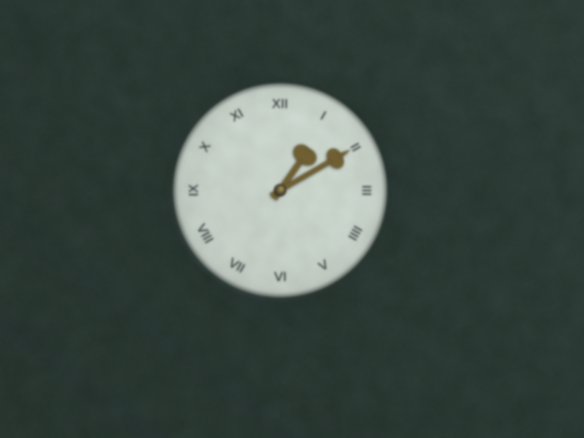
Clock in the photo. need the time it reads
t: 1:10
